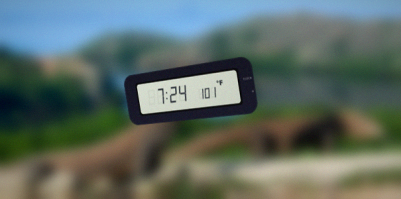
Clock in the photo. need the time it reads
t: 7:24
